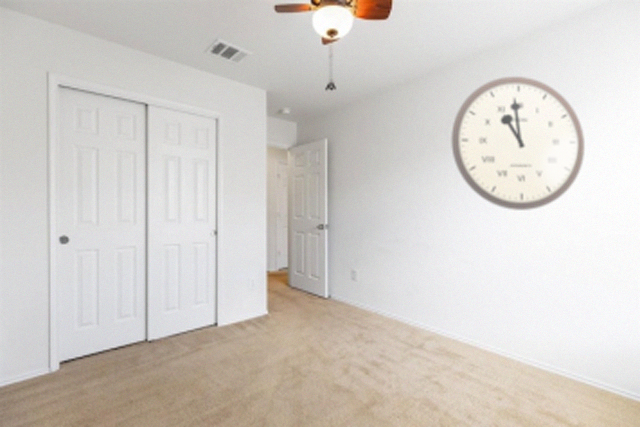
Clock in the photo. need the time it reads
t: 10:59
